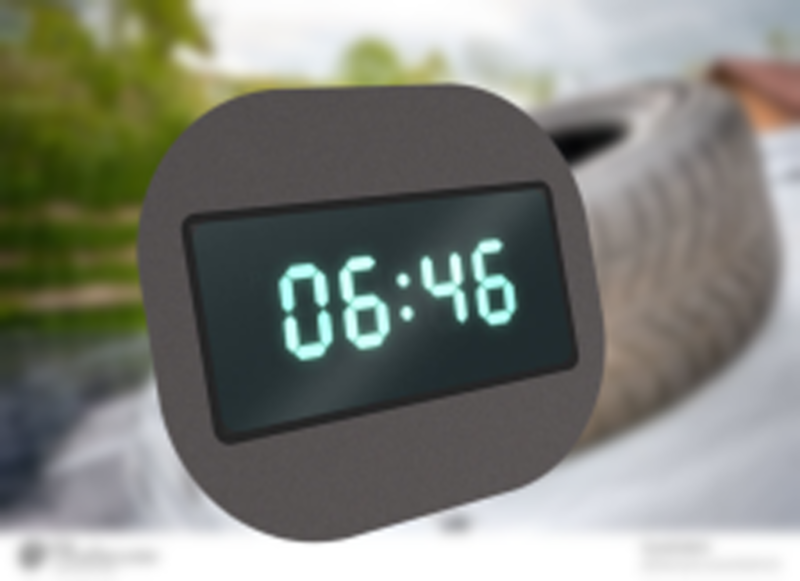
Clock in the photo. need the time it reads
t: 6:46
